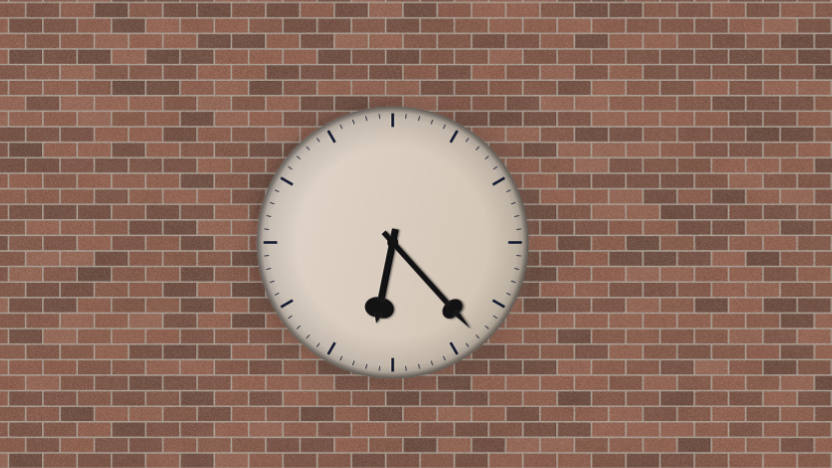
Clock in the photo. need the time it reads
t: 6:23
